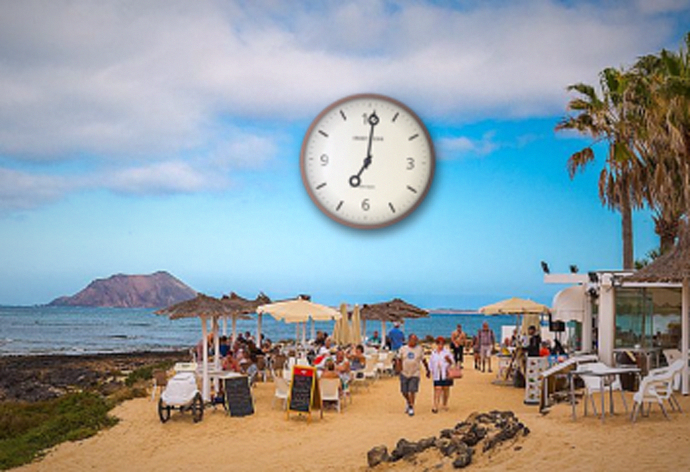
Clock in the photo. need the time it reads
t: 7:01
